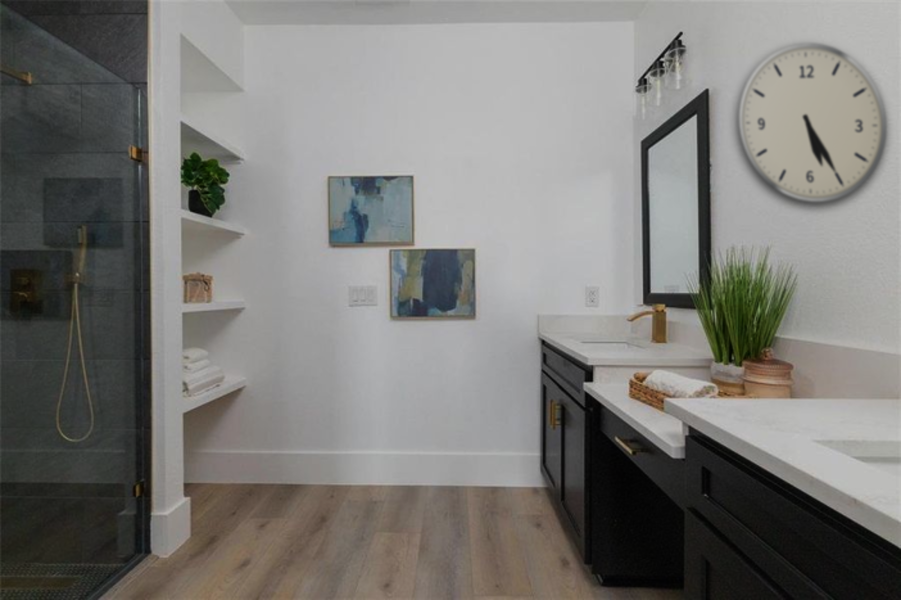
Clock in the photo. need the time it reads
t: 5:25
